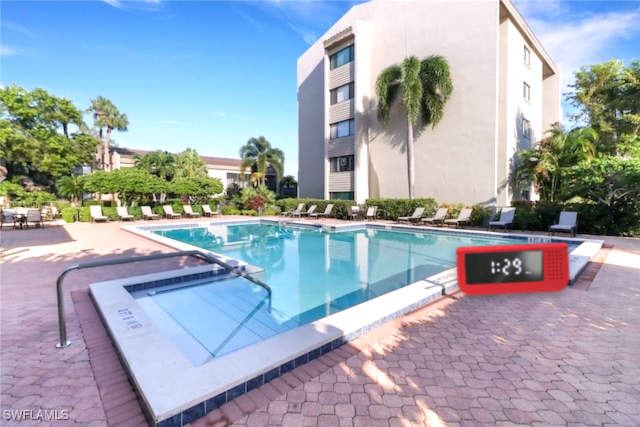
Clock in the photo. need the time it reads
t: 1:29
